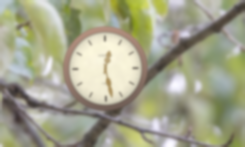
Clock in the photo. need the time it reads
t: 12:28
